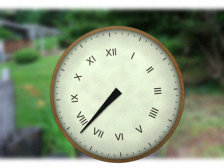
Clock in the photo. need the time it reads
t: 7:38
